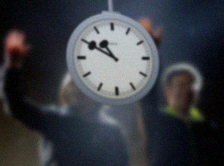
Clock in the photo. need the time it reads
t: 10:50
